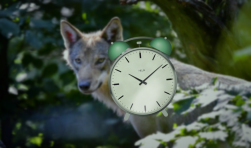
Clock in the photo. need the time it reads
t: 10:09
